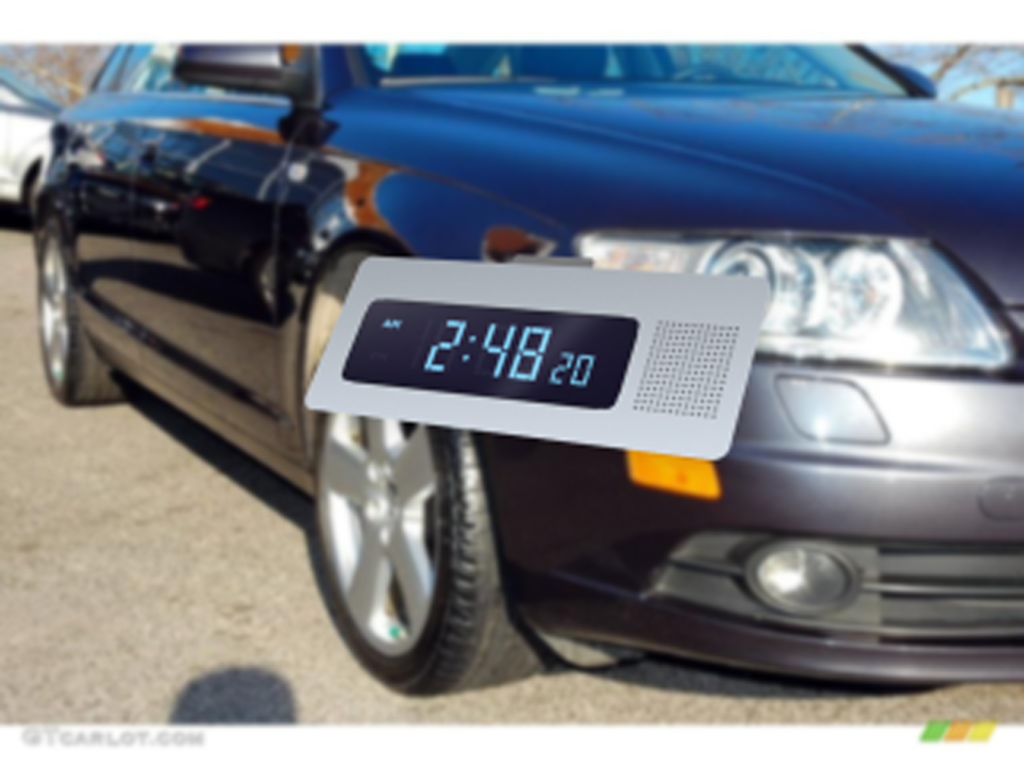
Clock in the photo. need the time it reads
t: 2:48:20
